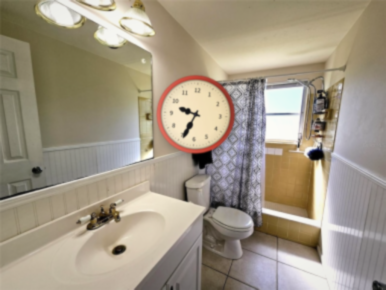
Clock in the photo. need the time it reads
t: 9:34
